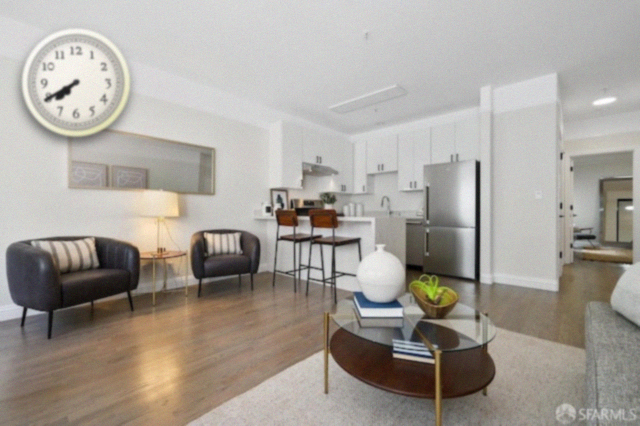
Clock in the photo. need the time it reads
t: 7:40
